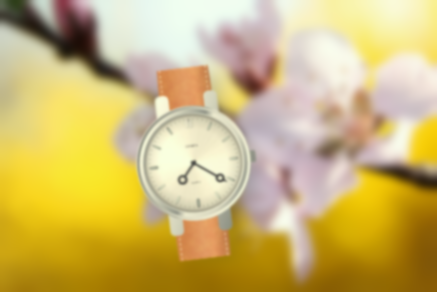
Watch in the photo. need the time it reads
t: 7:21
